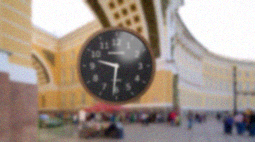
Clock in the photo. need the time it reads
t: 9:31
